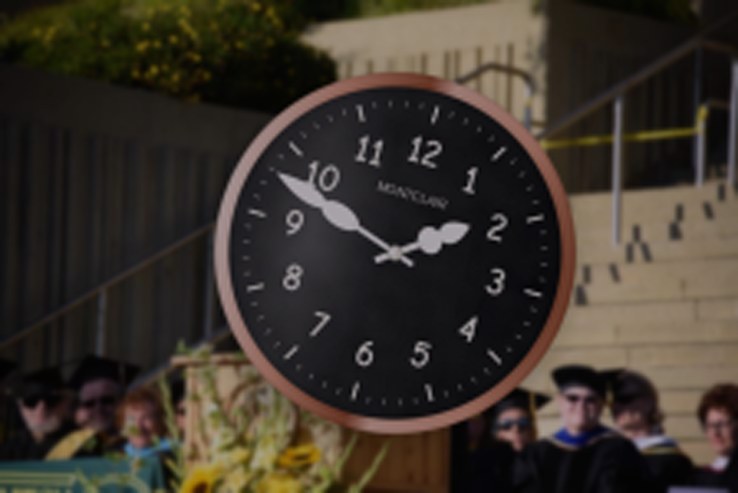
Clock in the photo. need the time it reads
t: 1:48
